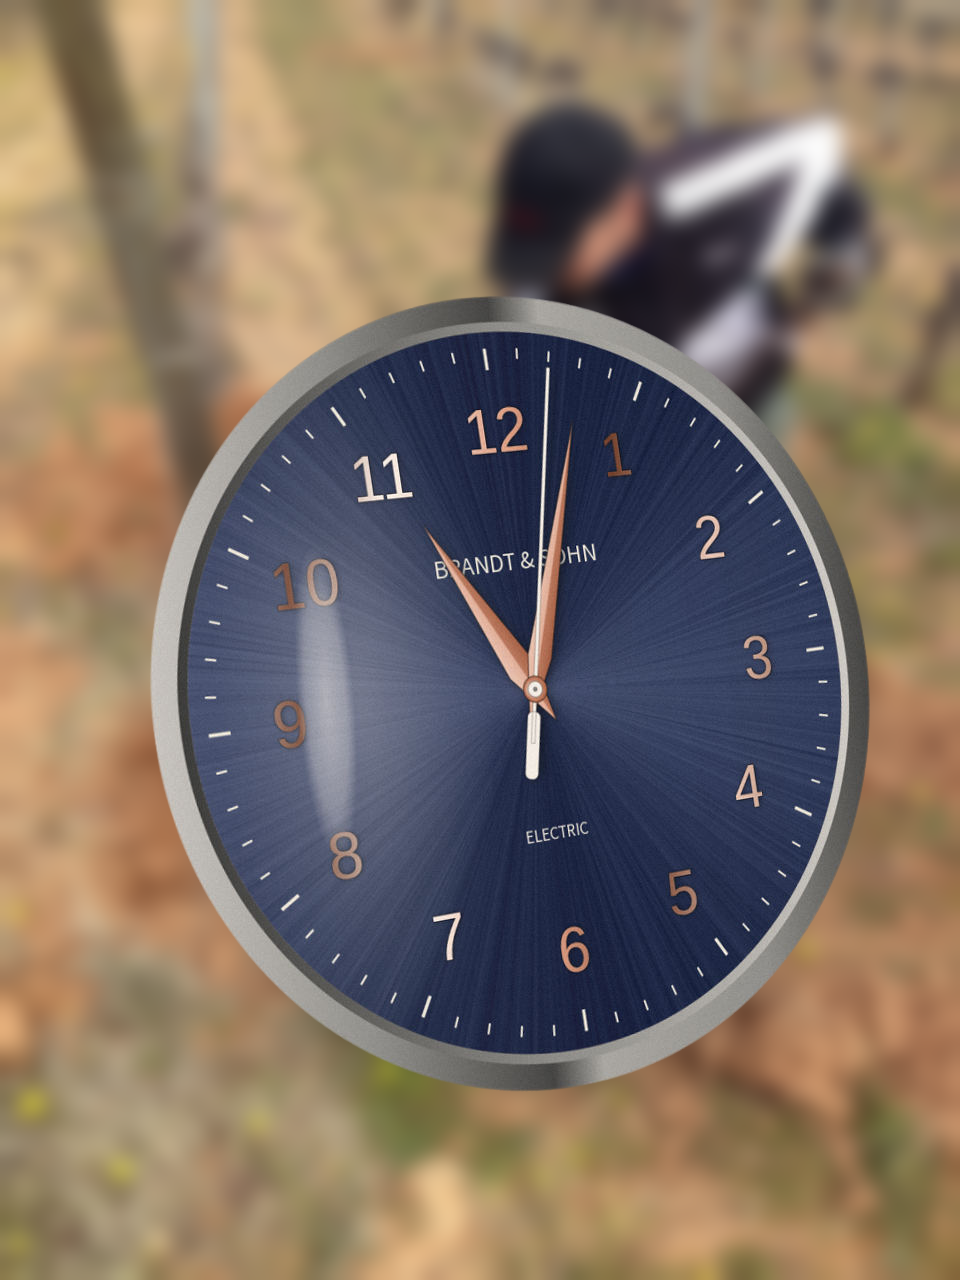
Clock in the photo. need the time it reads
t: 11:03:02
